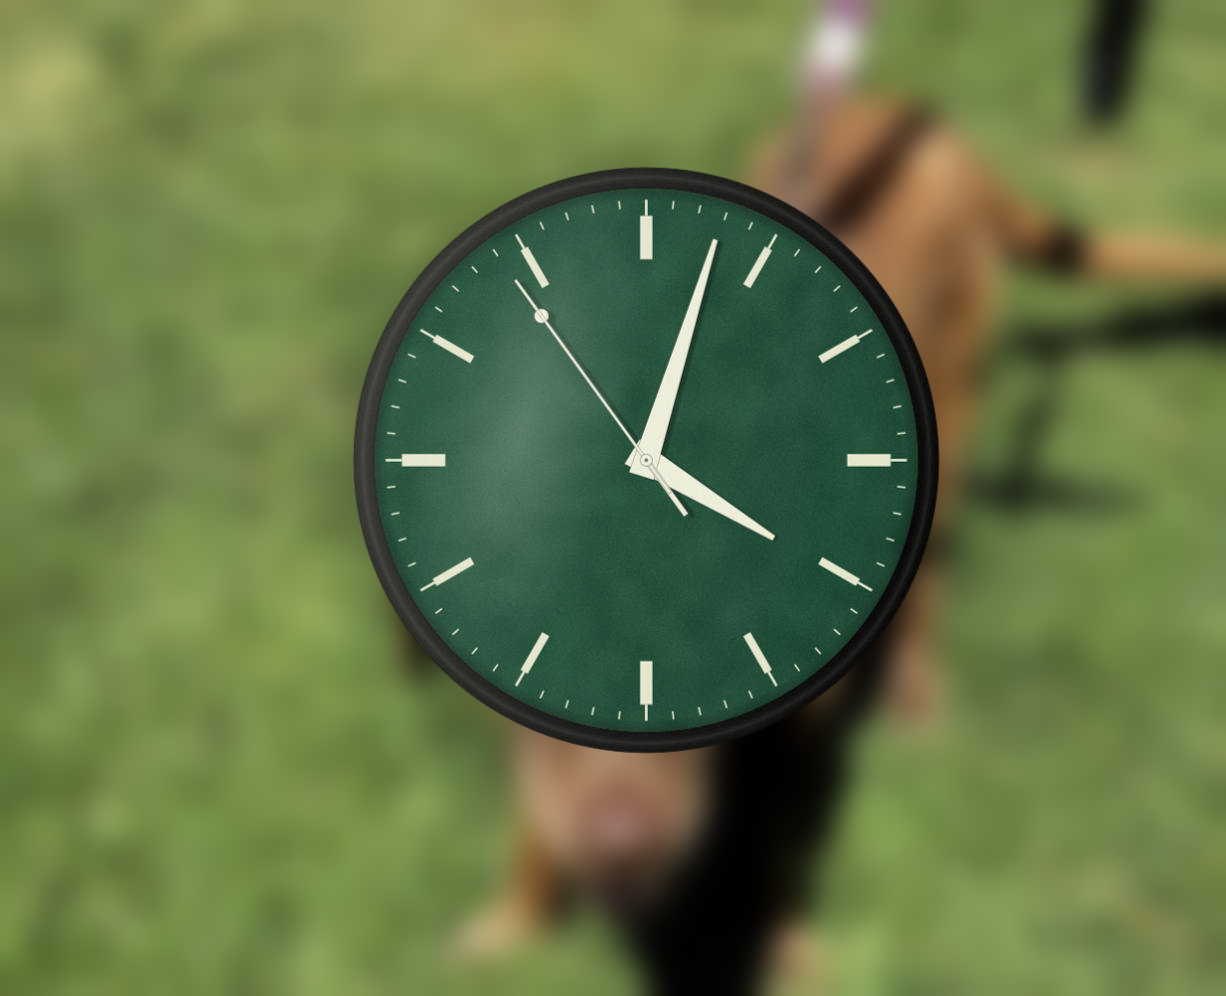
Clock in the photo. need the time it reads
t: 4:02:54
